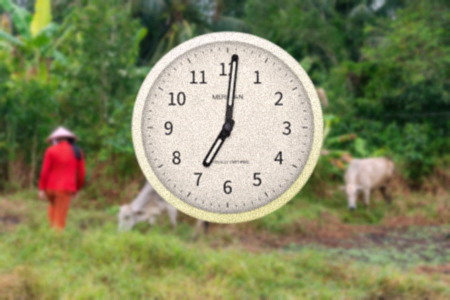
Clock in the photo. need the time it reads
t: 7:01
